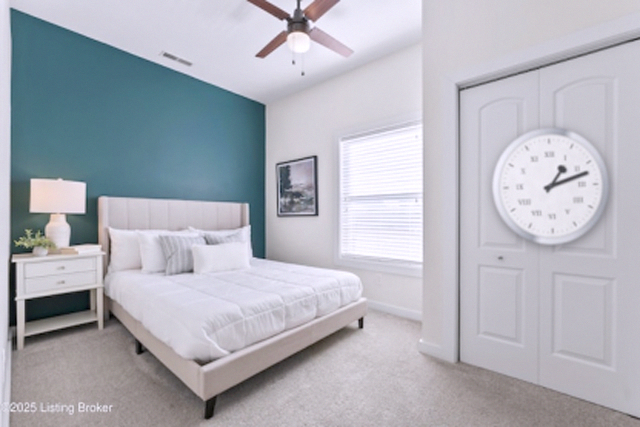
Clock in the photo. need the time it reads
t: 1:12
